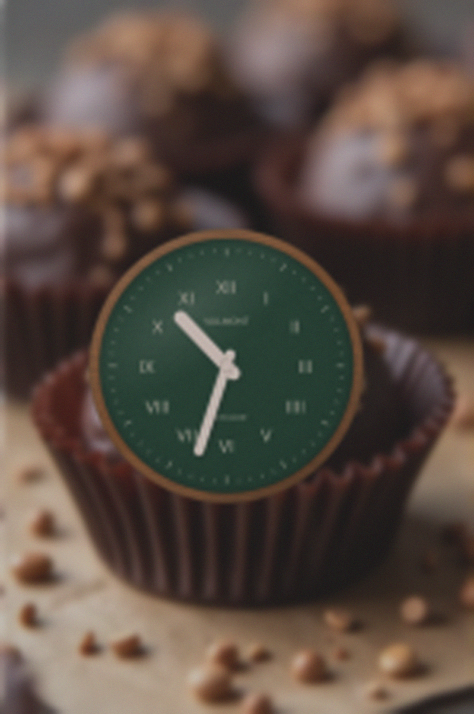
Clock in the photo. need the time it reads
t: 10:33
